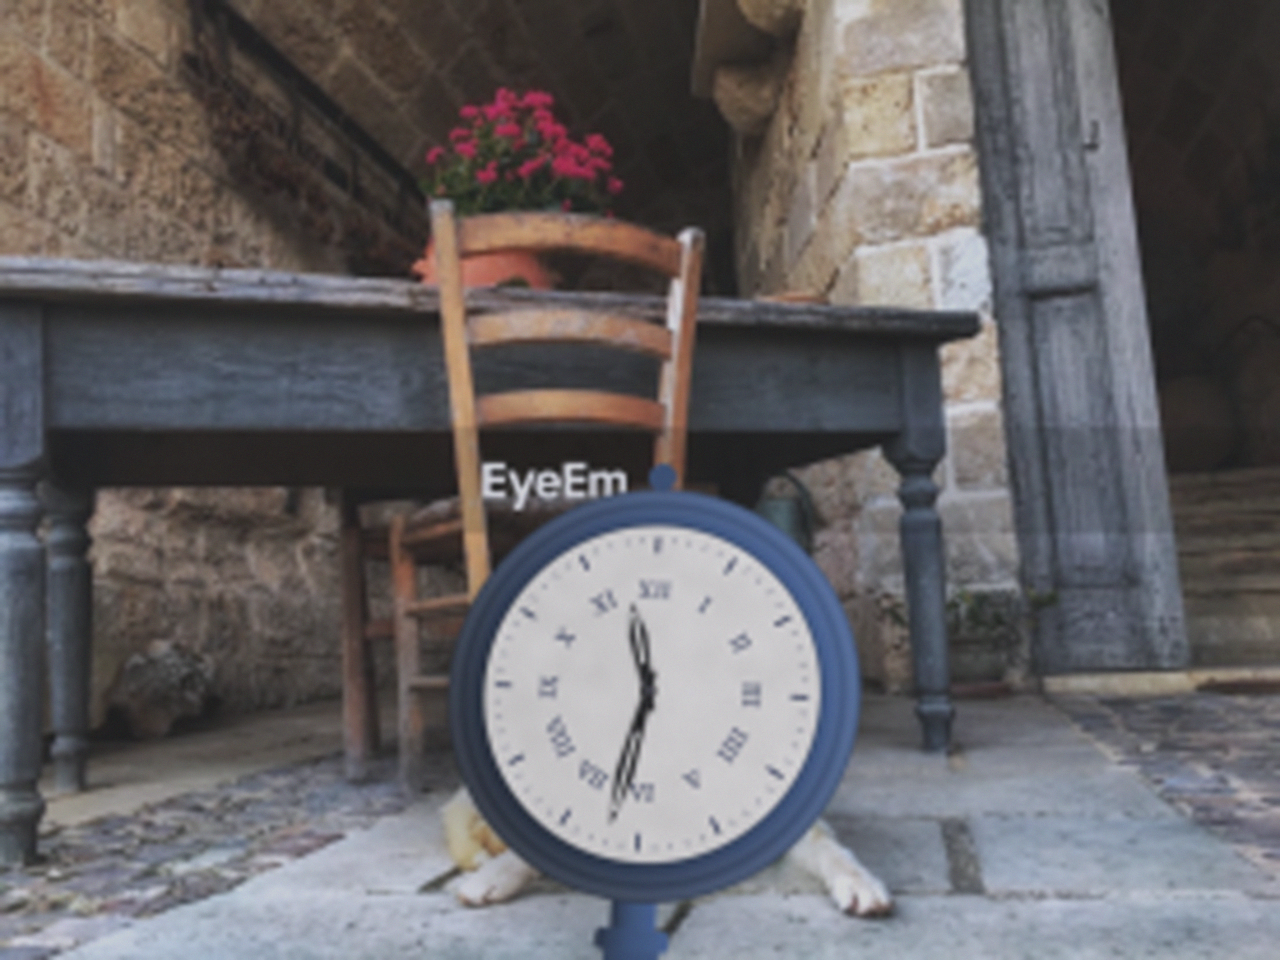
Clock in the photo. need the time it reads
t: 11:32
